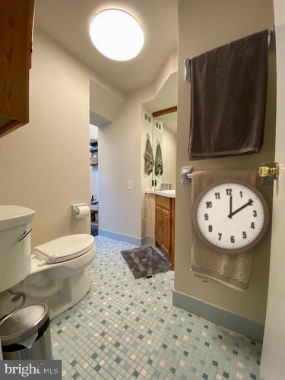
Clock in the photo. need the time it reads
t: 12:10
